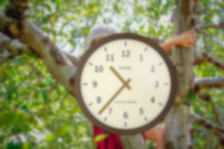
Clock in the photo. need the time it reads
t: 10:37
